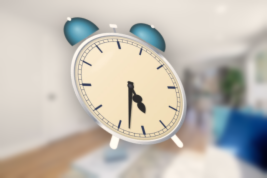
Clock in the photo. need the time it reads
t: 5:33
